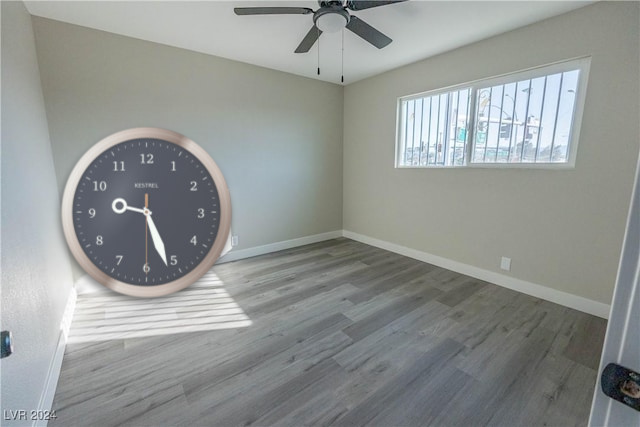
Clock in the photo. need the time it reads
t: 9:26:30
